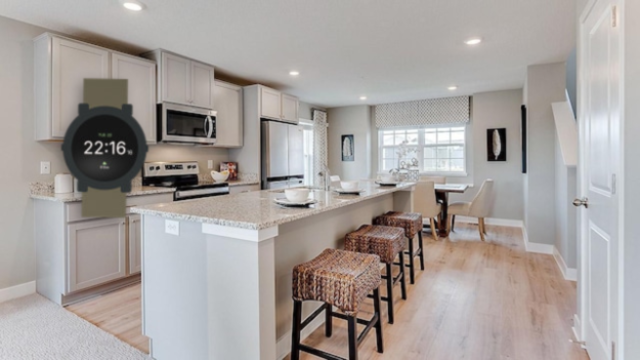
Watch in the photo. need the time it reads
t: 22:16
